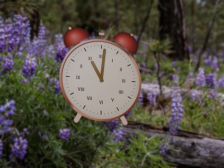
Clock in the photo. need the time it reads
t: 11:01
